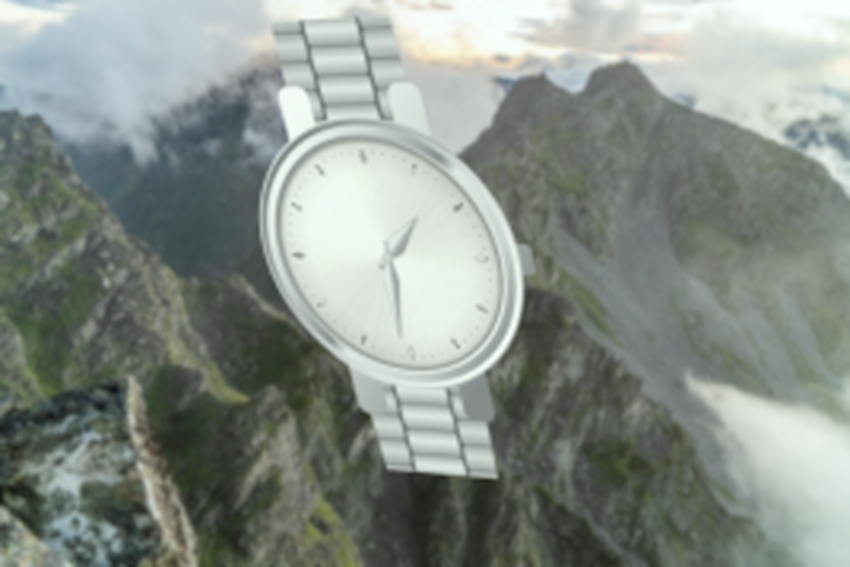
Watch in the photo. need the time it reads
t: 1:31
